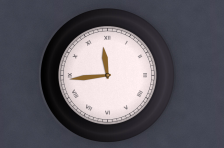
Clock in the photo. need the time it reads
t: 11:44
